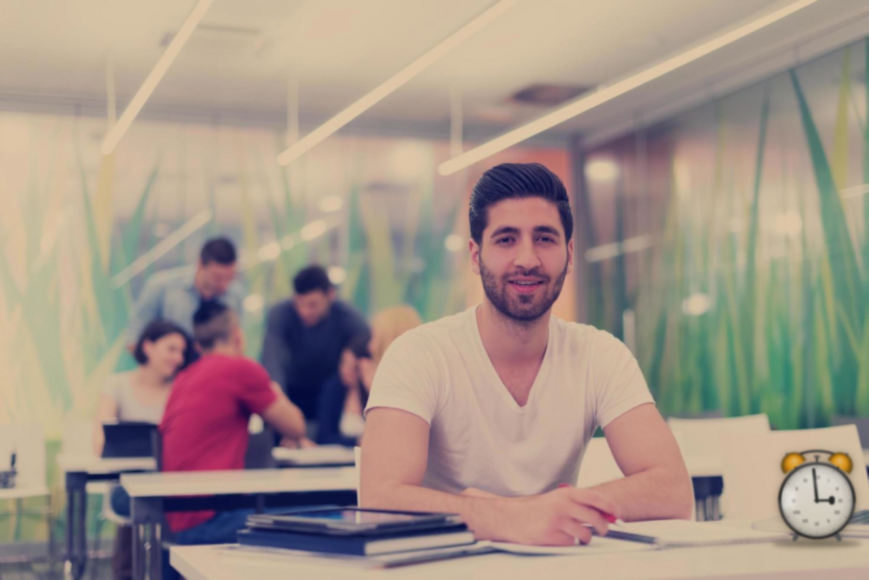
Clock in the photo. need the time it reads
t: 2:59
